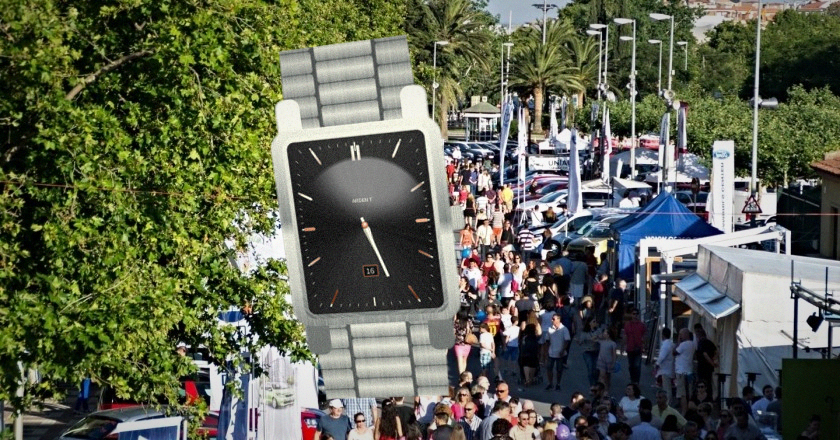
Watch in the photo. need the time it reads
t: 5:27
